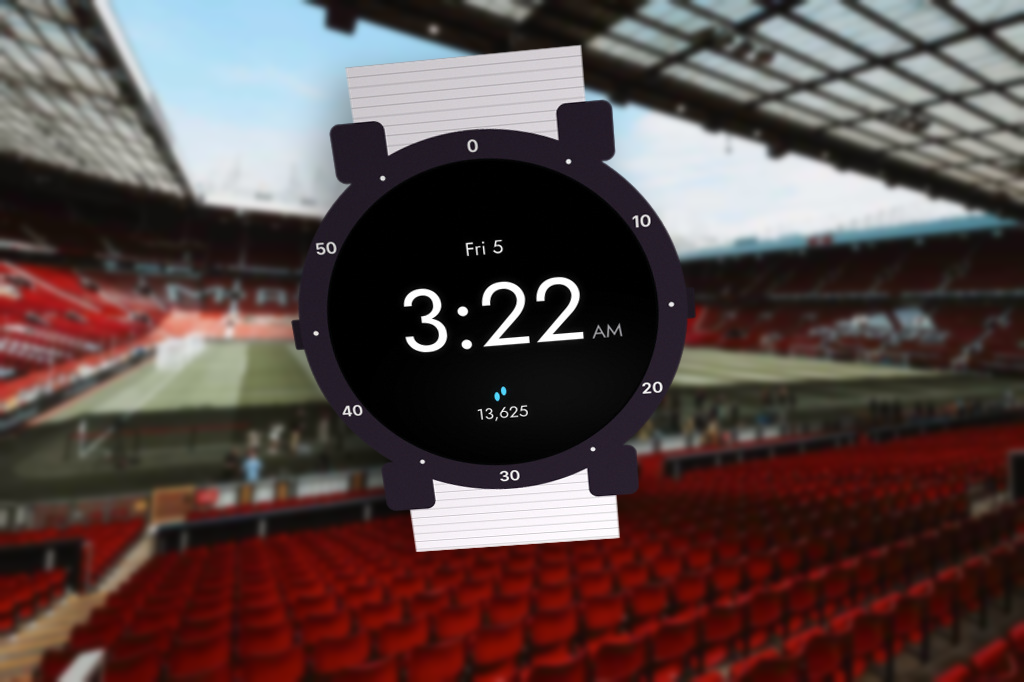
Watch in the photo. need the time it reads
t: 3:22
